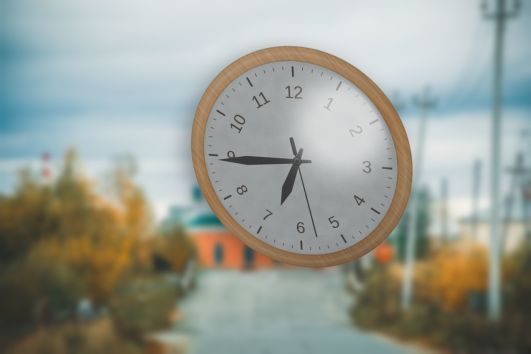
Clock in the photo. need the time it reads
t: 6:44:28
